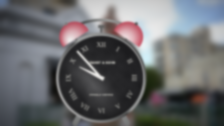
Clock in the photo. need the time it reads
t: 9:53
